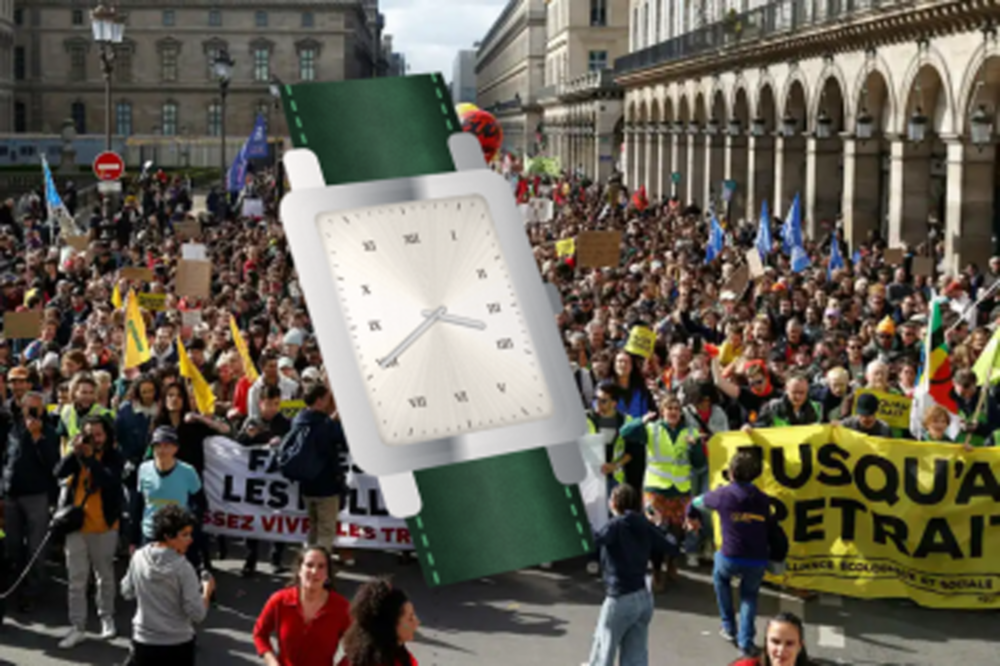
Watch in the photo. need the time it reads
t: 3:40
